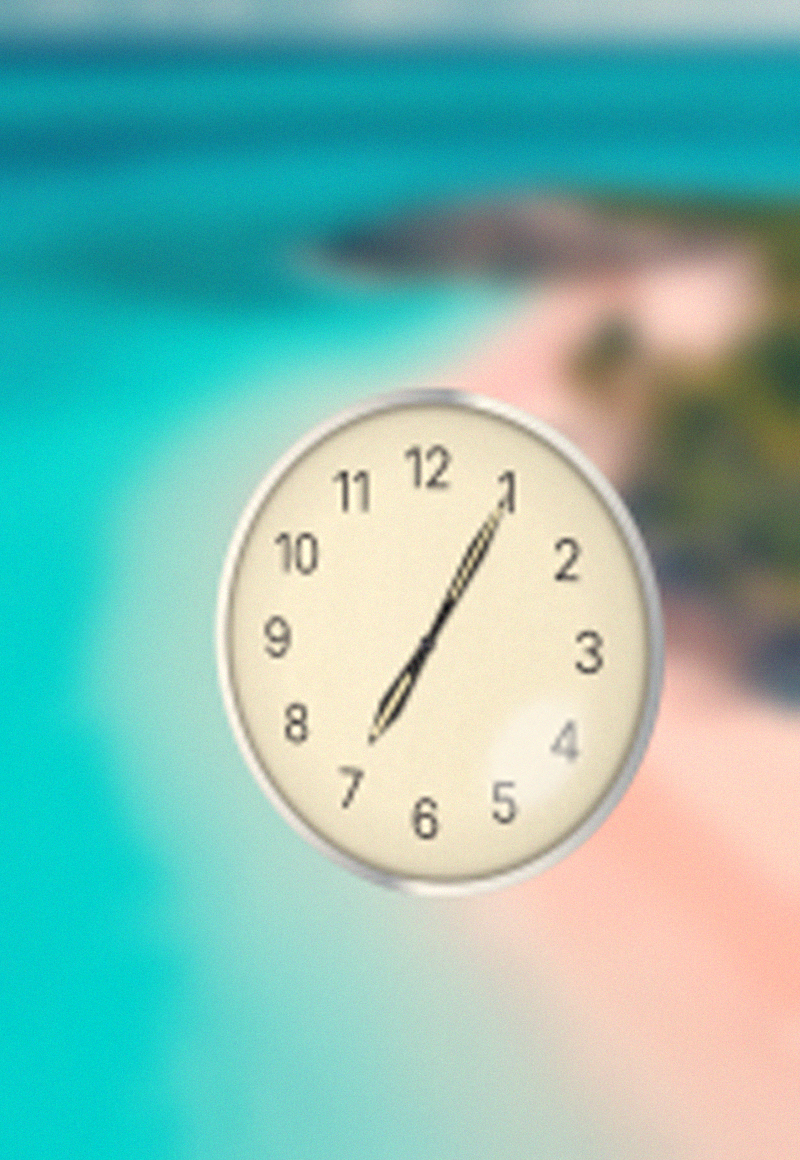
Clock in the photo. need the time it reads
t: 7:05
